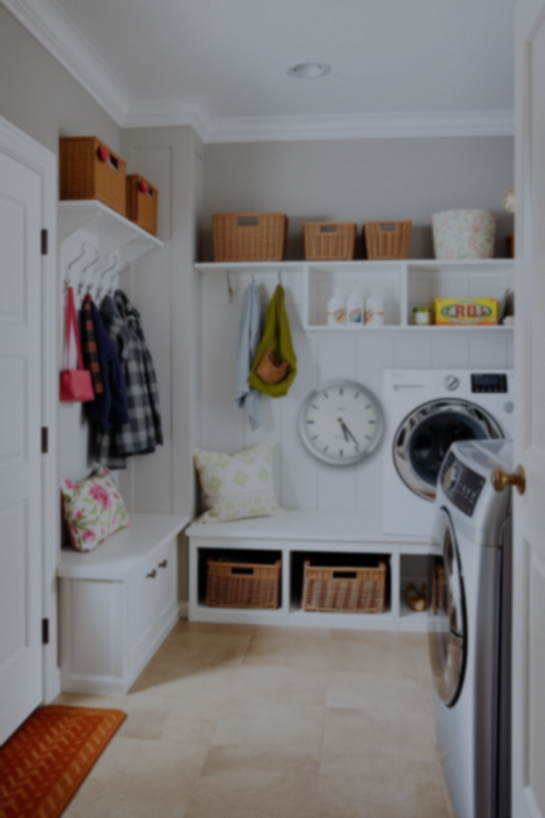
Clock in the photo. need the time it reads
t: 5:24
